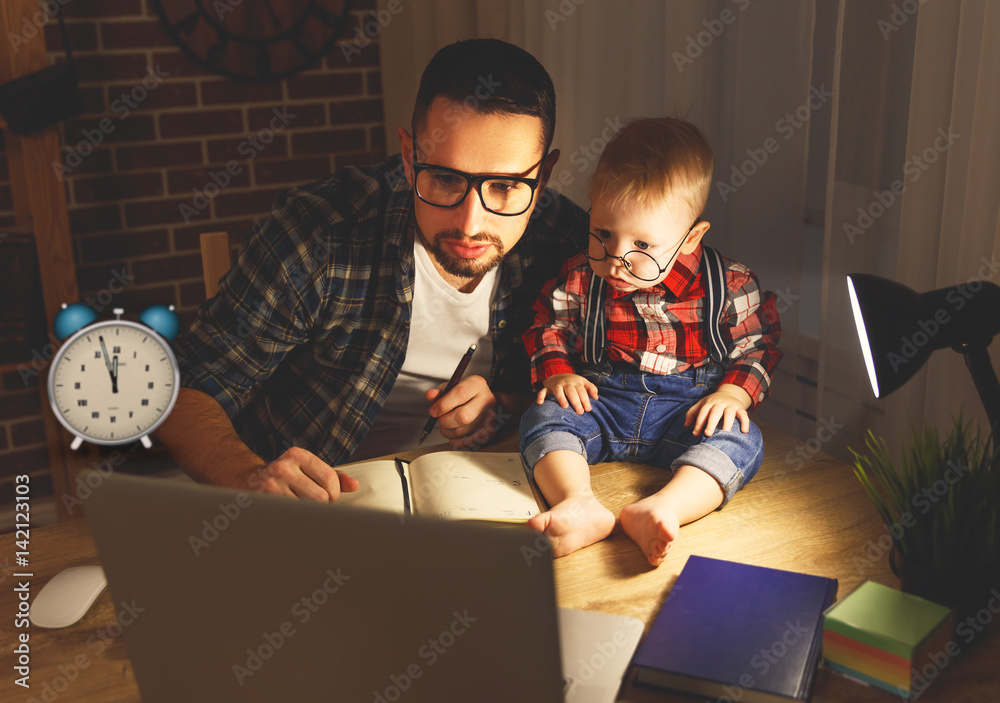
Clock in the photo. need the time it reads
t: 11:57
